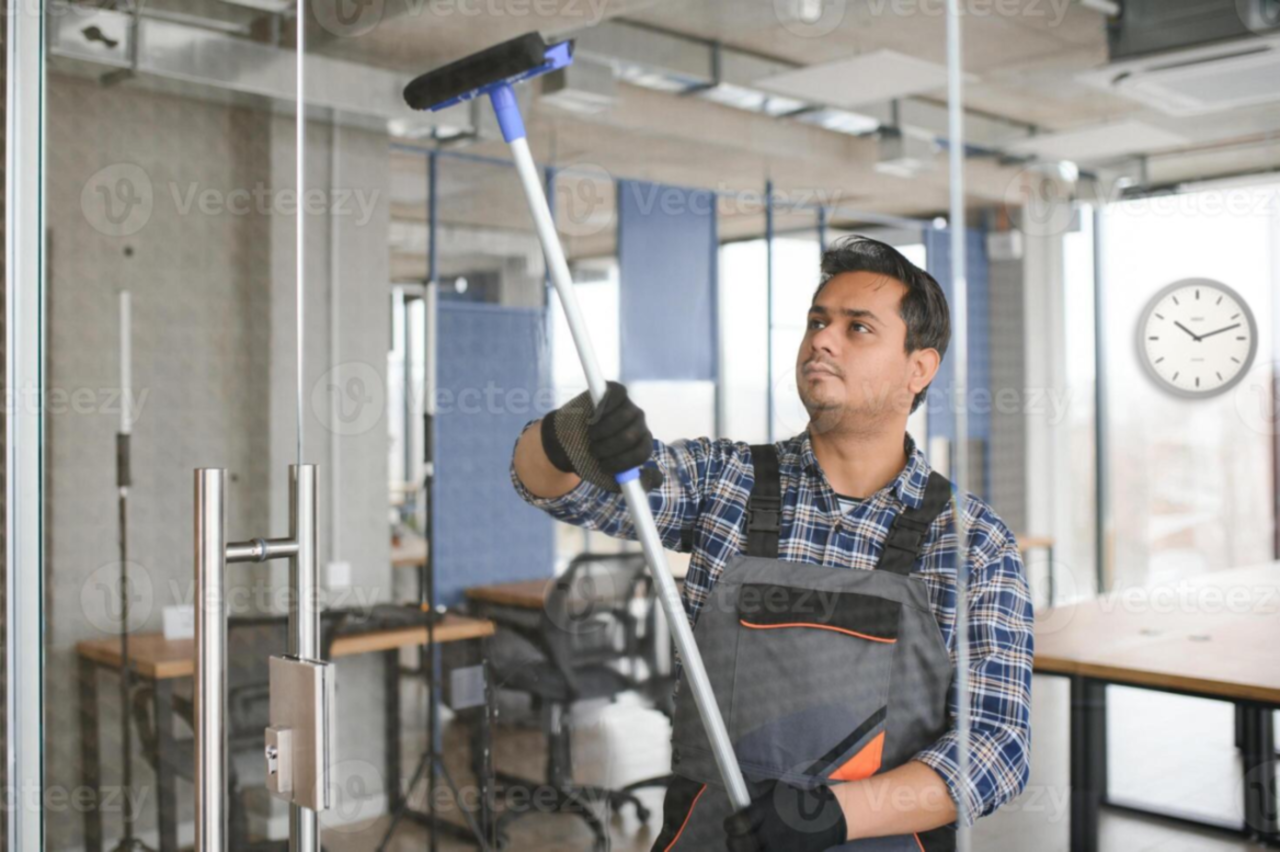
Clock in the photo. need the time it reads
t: 10:12
